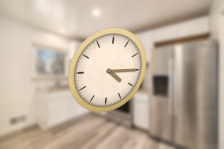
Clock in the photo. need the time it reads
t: 4:15
